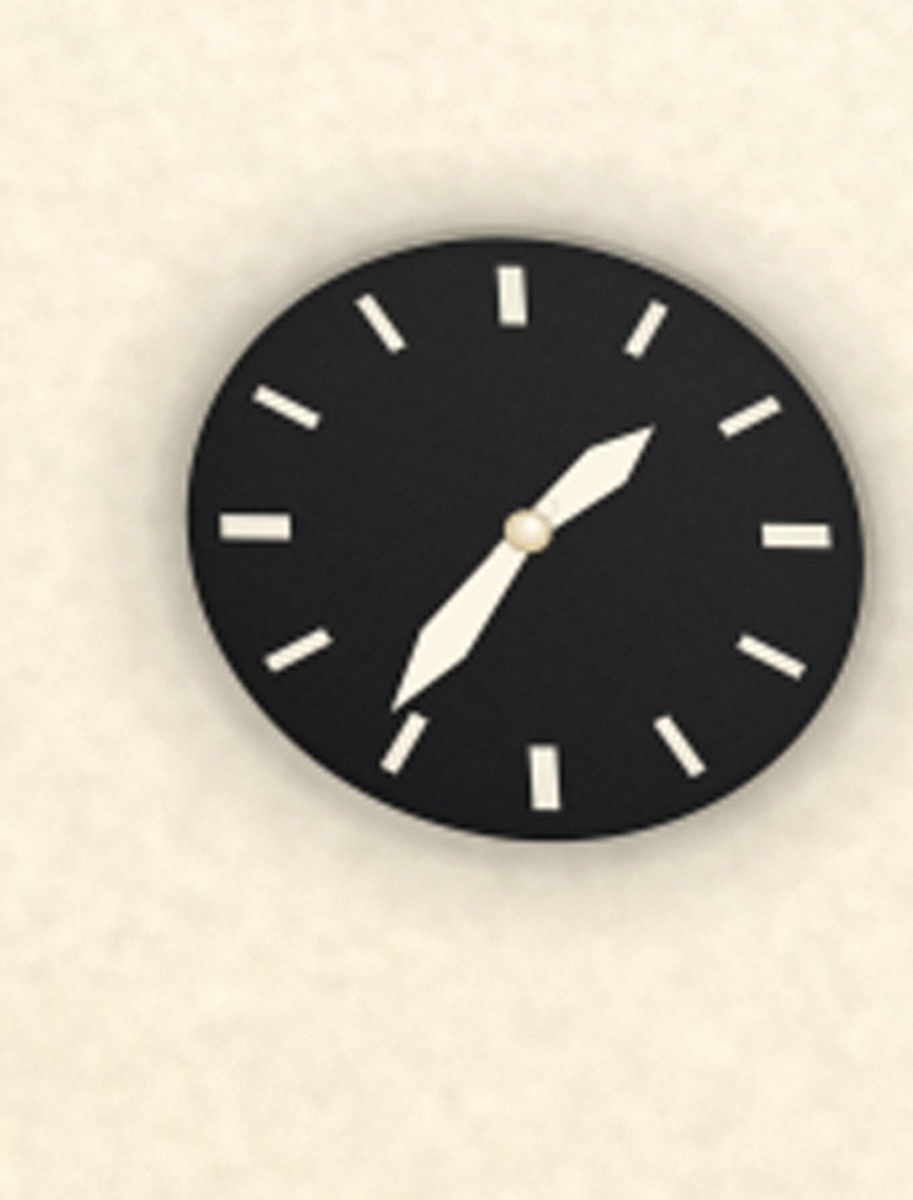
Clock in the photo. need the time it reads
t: 1:36
